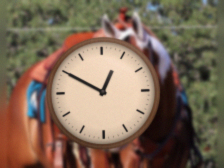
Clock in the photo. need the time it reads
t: 12:50
